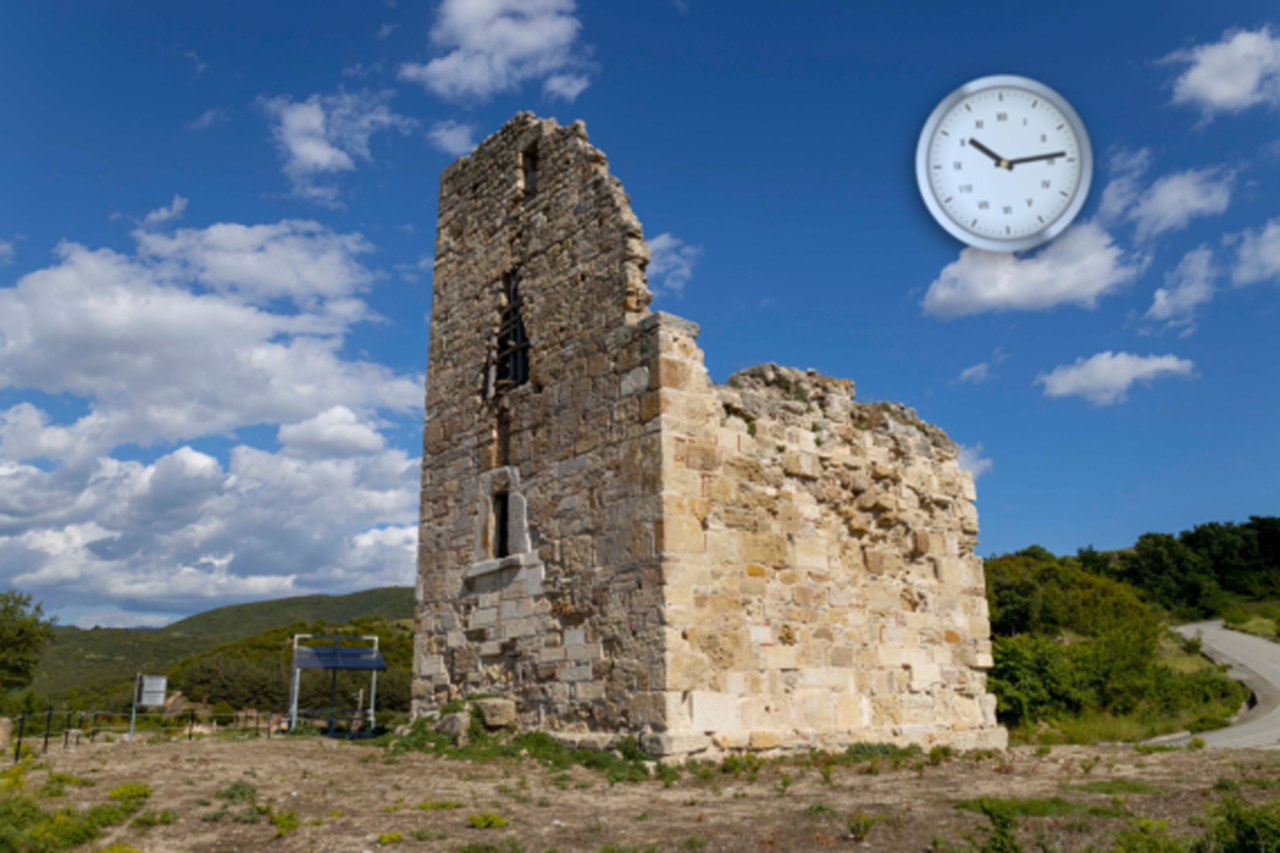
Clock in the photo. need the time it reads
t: 10:14
